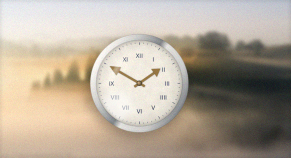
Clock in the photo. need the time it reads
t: 1:50
